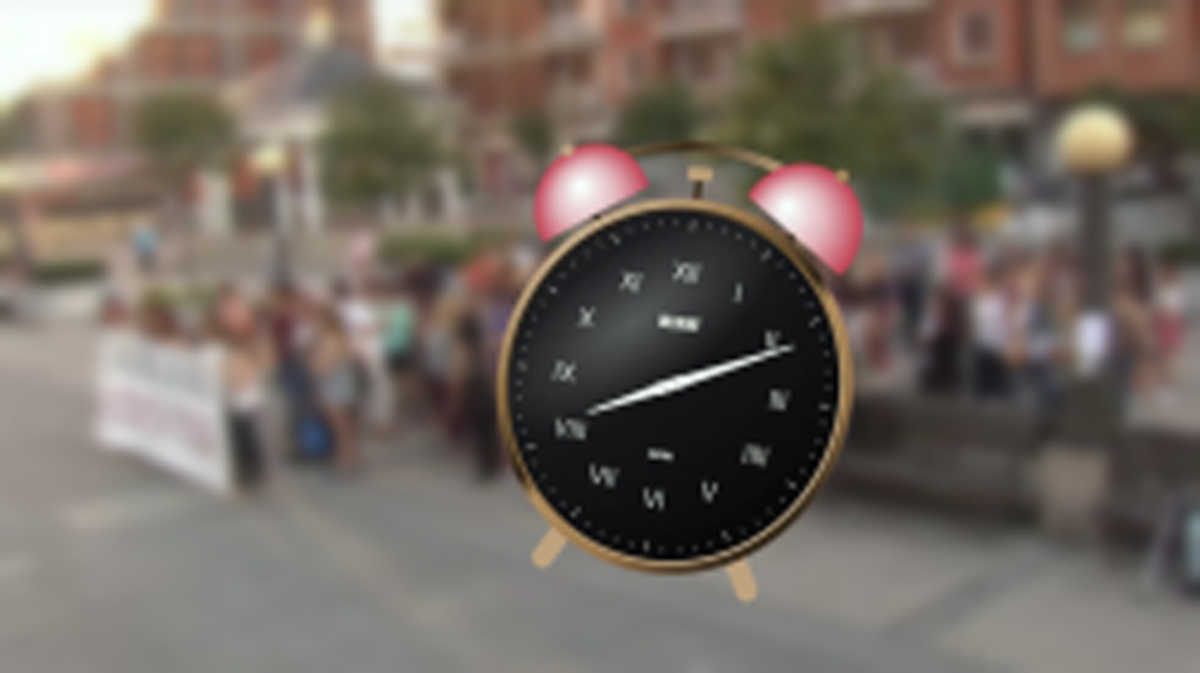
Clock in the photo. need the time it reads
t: 8:11
